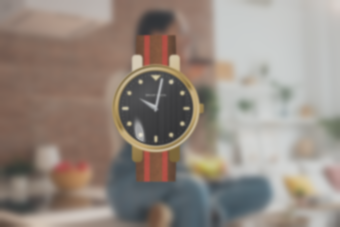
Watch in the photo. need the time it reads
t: 10:02
